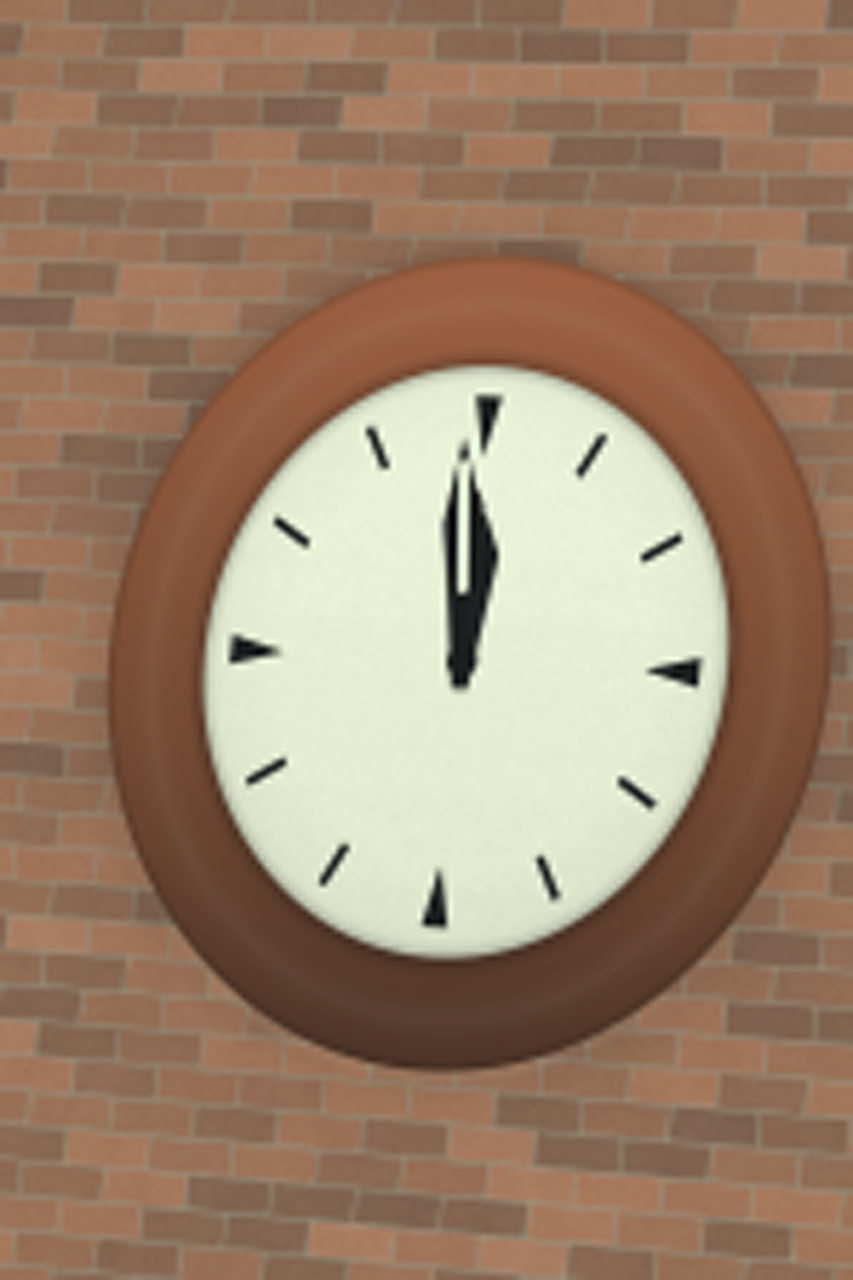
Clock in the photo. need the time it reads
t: 11:59
